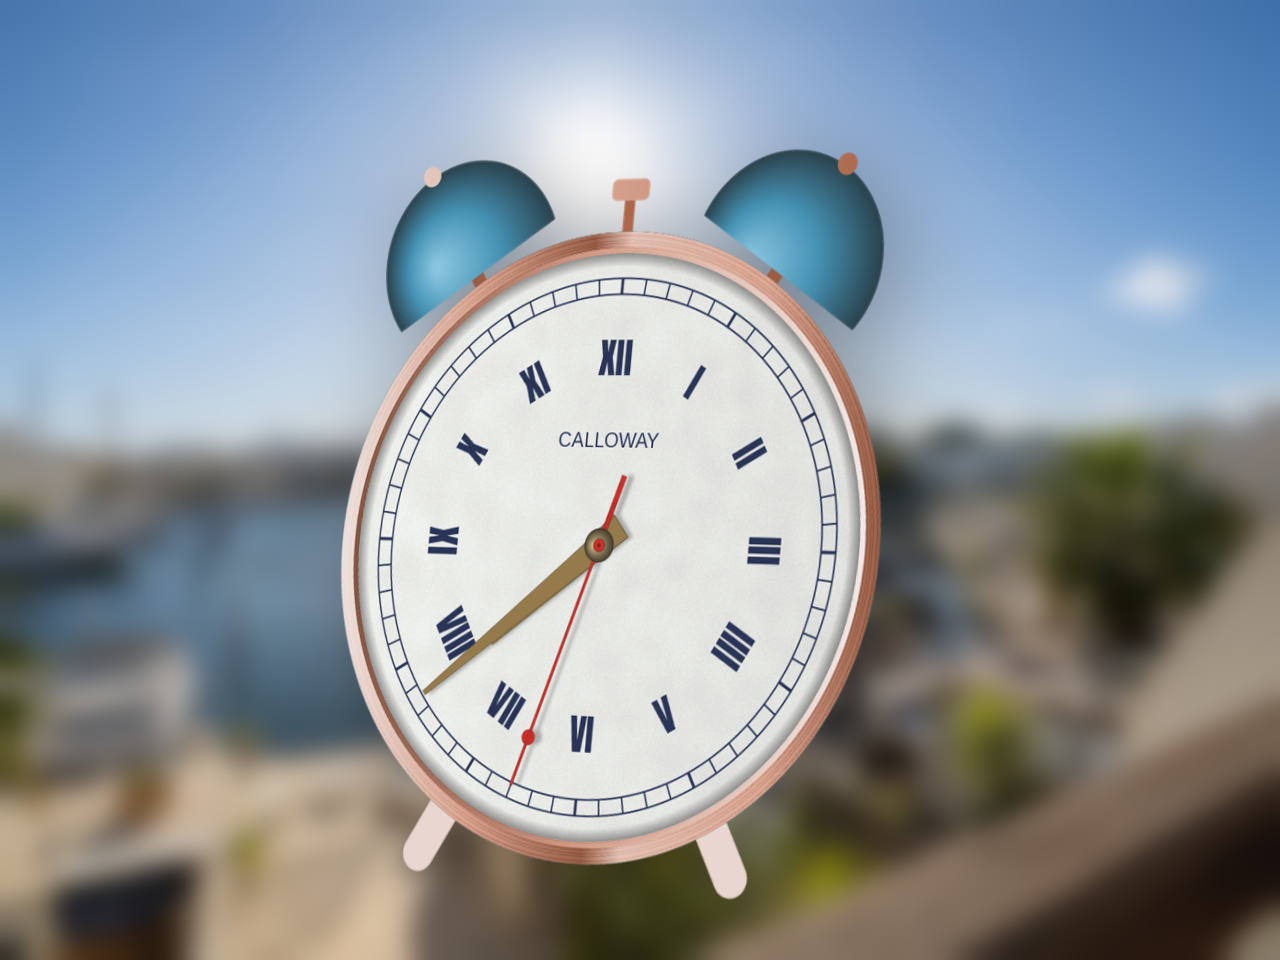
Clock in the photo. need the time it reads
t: 7:38:33
